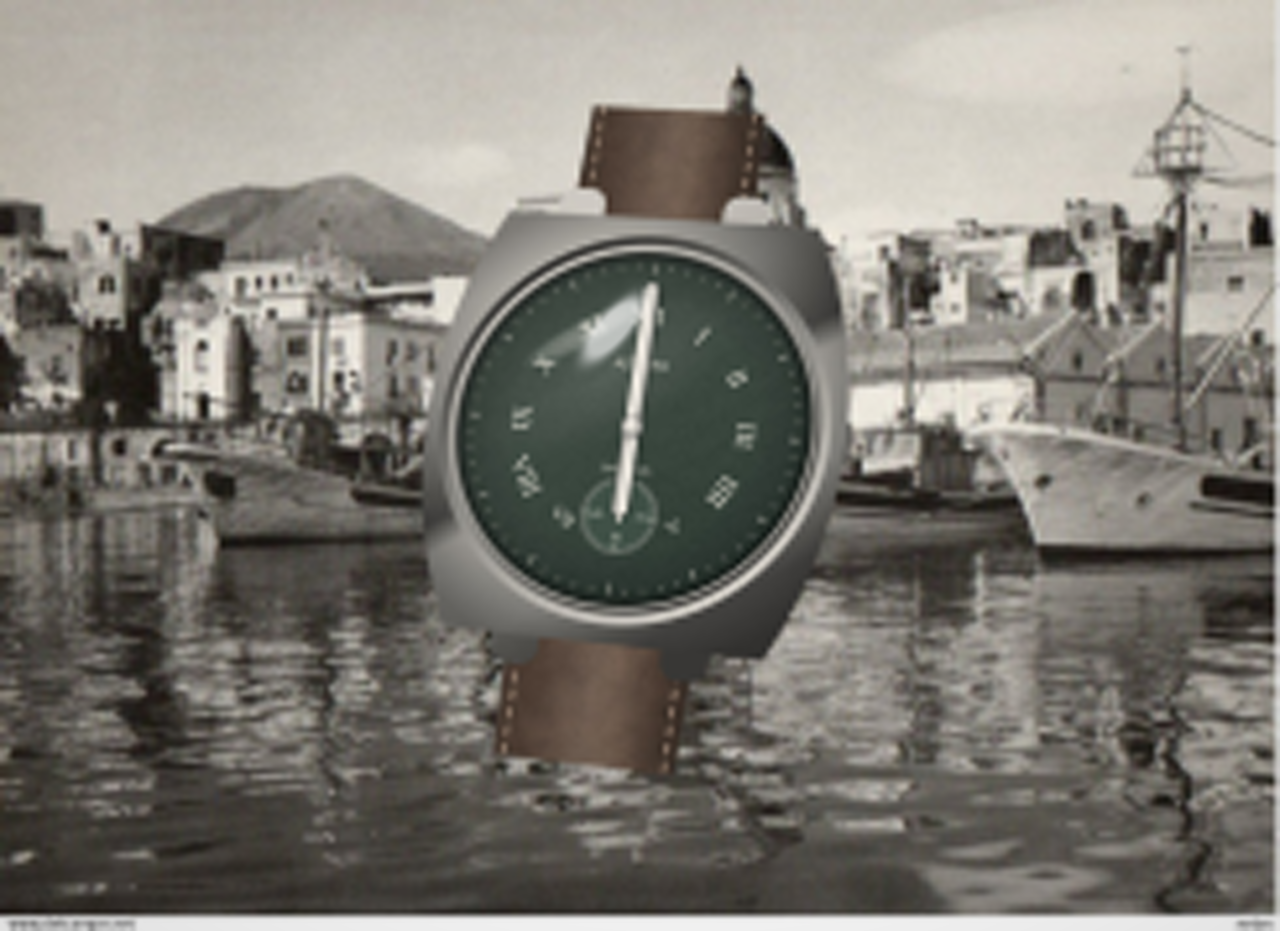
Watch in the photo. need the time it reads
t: 6:00
